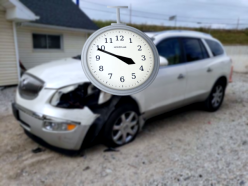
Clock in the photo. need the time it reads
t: 3:49
